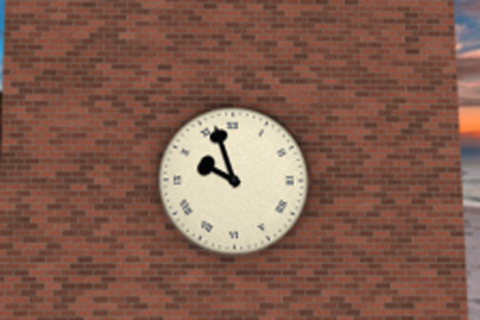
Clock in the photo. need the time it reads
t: 9:57
